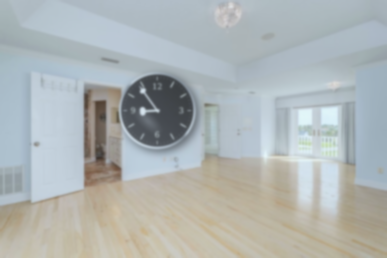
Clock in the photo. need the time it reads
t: 8:54
